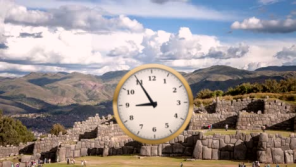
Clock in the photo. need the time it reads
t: 8:55
